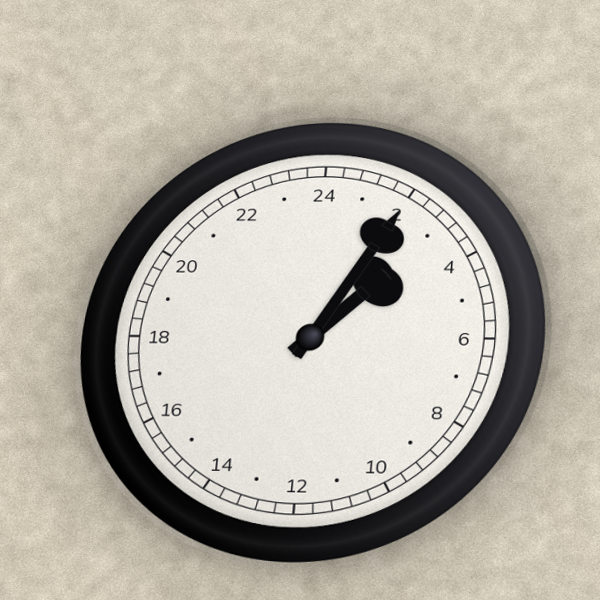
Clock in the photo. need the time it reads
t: 3:05
